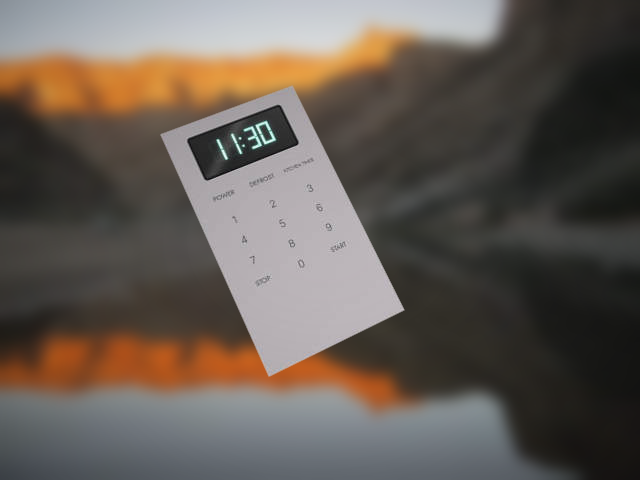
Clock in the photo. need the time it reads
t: 11:30
